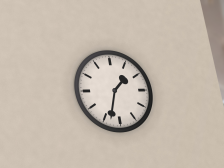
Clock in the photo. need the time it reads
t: 1:33
